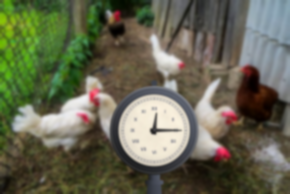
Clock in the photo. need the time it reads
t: 12:15
